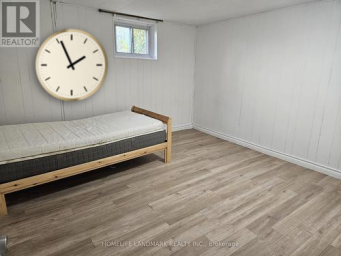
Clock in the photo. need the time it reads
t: 1:56
